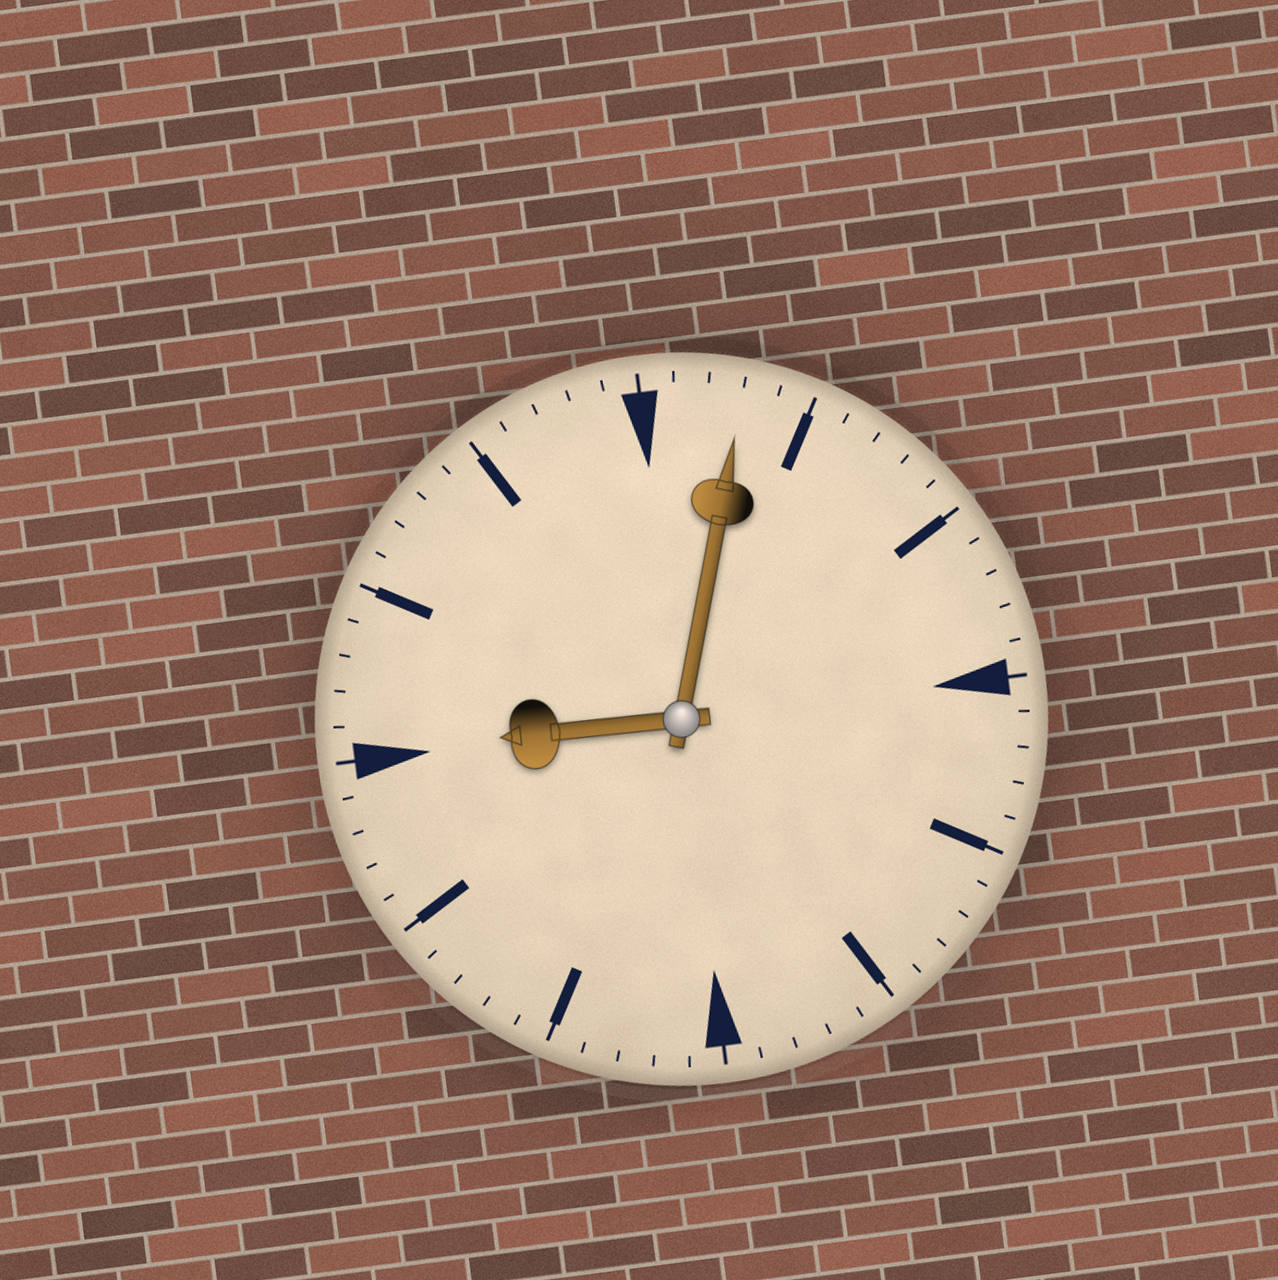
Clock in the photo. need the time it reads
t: 9:03
